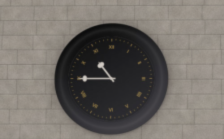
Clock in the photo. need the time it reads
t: 10:45
